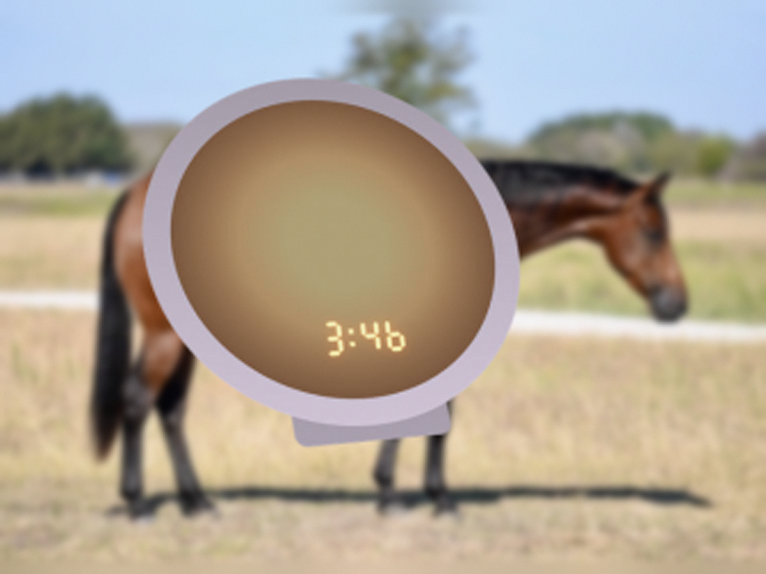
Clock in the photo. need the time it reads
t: 3:46
